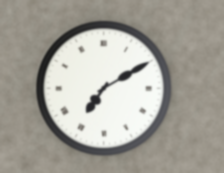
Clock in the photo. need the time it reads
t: 7:10
